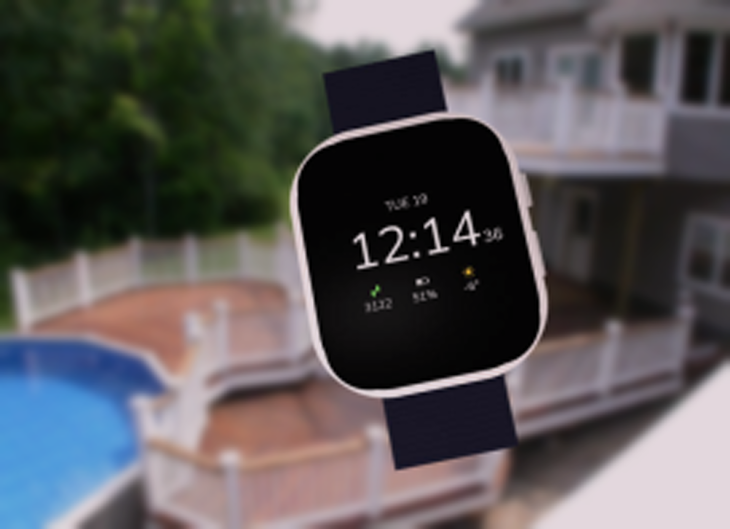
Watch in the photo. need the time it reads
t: 12:14
